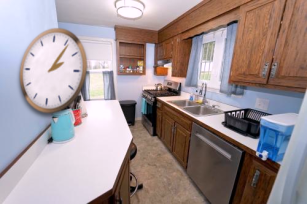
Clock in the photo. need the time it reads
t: 2:06
